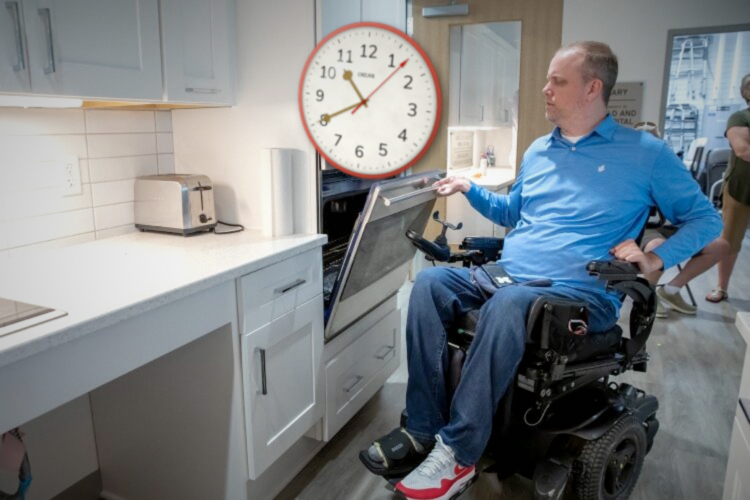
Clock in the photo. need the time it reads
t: 10:40:07
